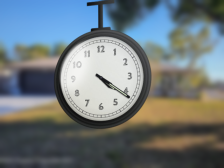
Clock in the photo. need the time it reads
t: 4:21
